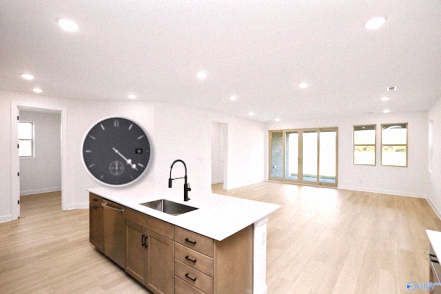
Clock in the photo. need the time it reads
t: 4:22
